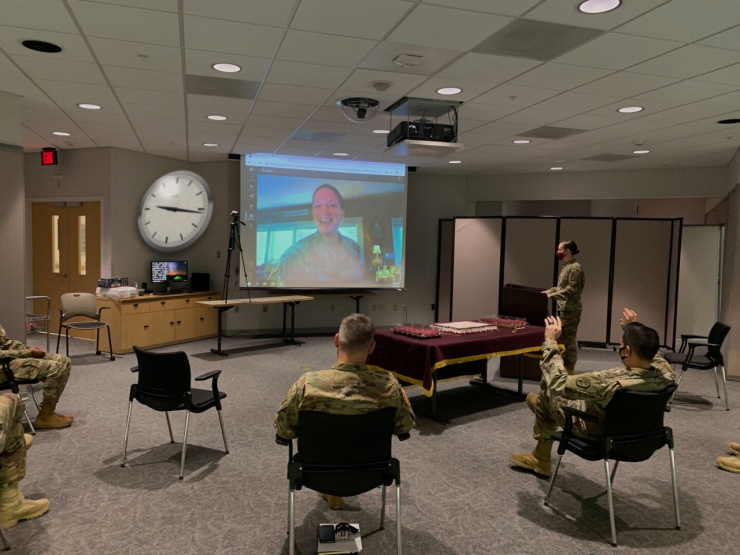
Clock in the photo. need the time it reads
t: 9:16
